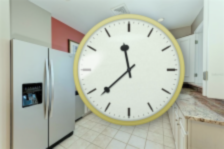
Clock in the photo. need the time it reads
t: 11:38
